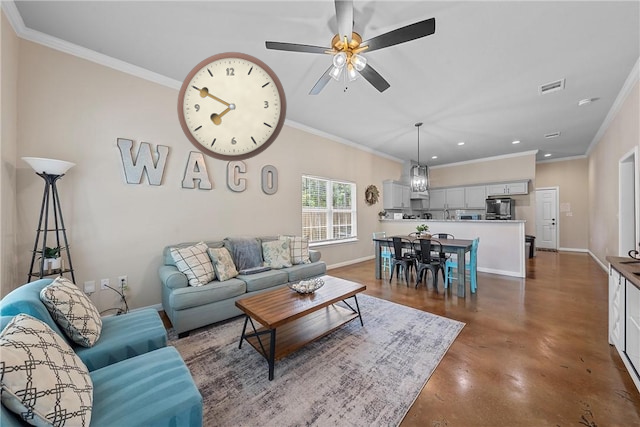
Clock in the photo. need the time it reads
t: 7:50
